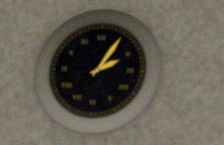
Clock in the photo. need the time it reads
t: 2:05
